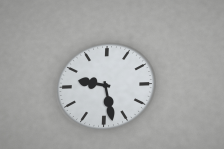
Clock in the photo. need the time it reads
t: 9:28
